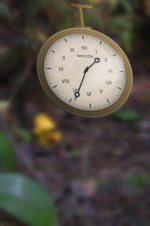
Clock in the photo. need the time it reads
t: 1:34
